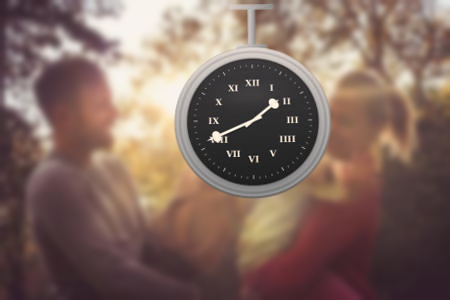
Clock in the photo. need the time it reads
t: 1:41
